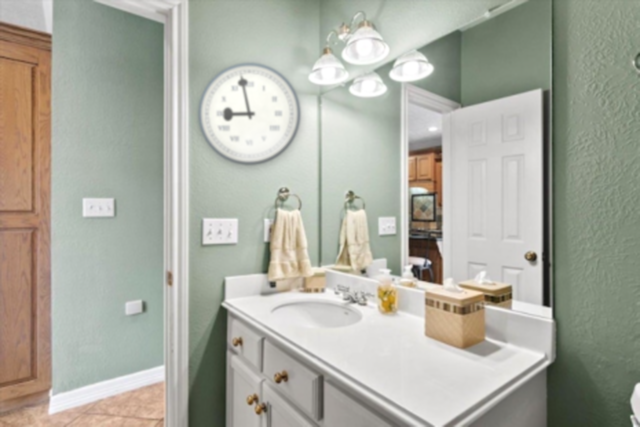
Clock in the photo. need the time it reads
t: 8:58
